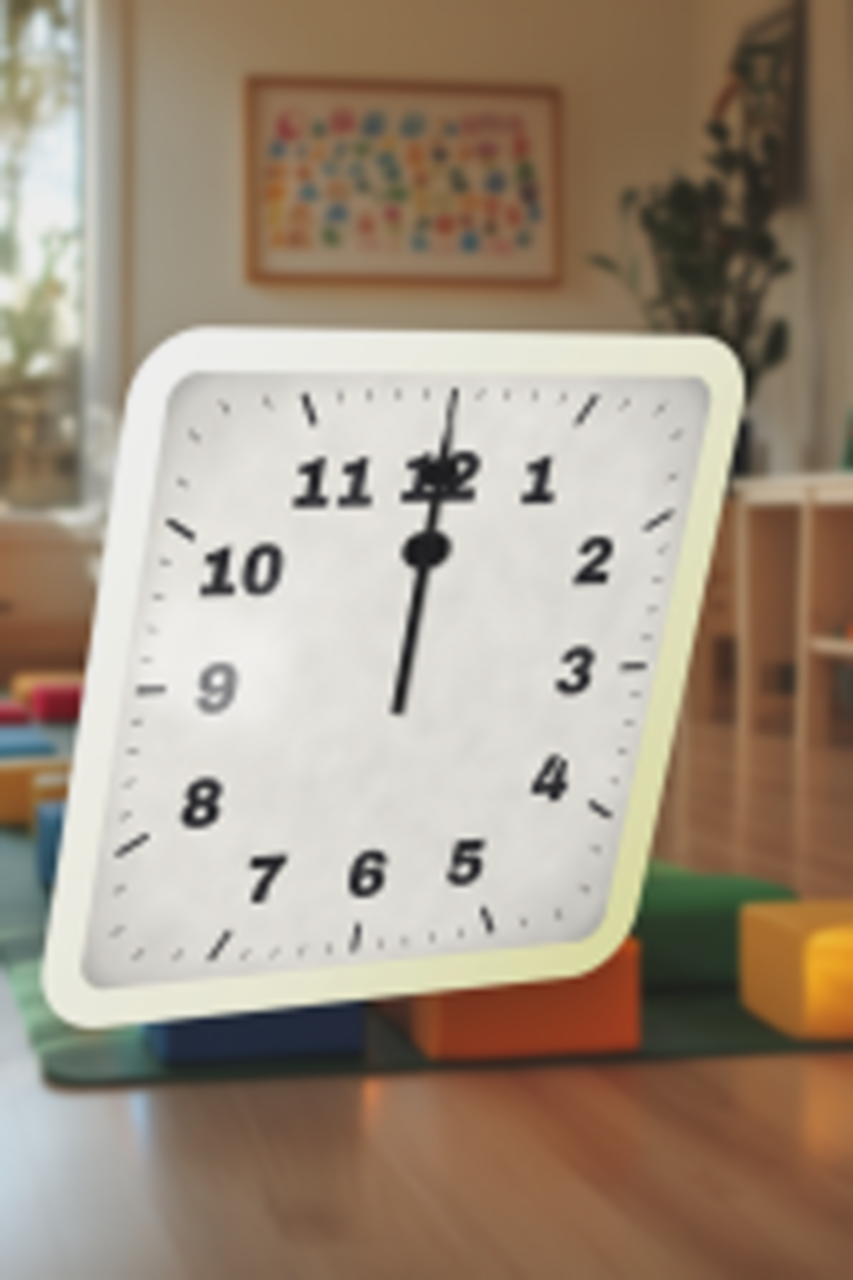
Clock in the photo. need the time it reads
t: 12:00
